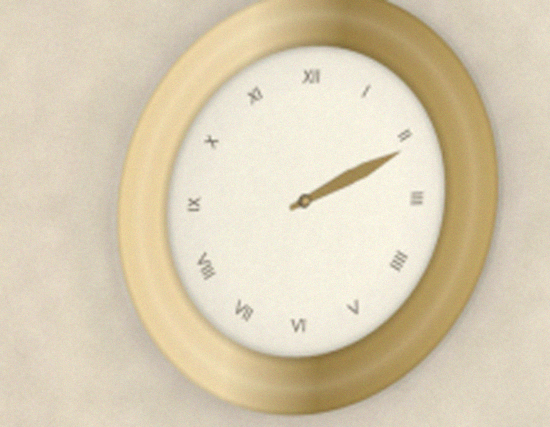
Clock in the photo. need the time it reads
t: 2:11
